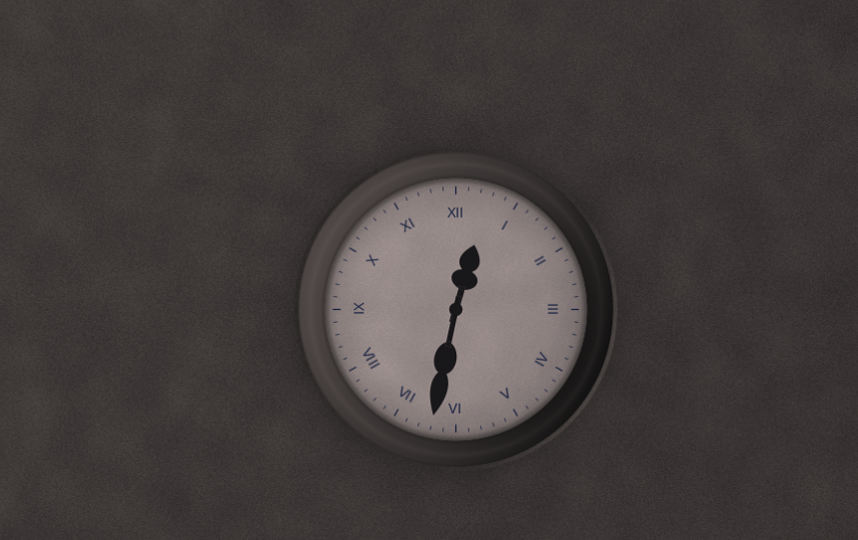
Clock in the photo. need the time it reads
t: 12:32
